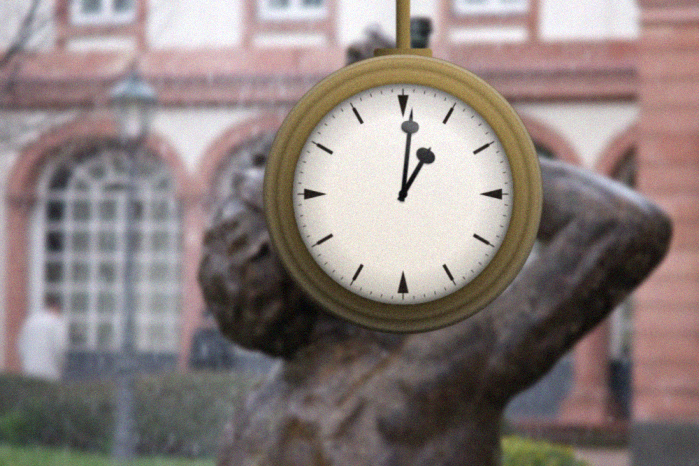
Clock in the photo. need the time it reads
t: 1:01
